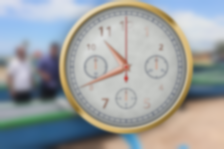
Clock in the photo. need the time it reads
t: 10:41
